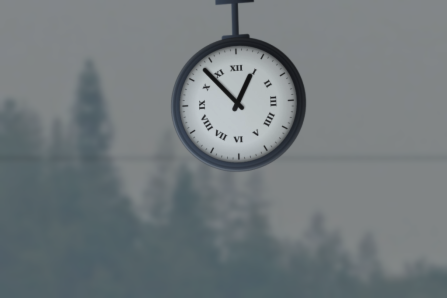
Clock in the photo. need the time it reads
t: 12:53
